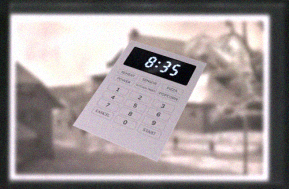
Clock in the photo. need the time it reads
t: 8:35
